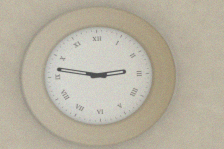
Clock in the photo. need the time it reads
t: 2:47
